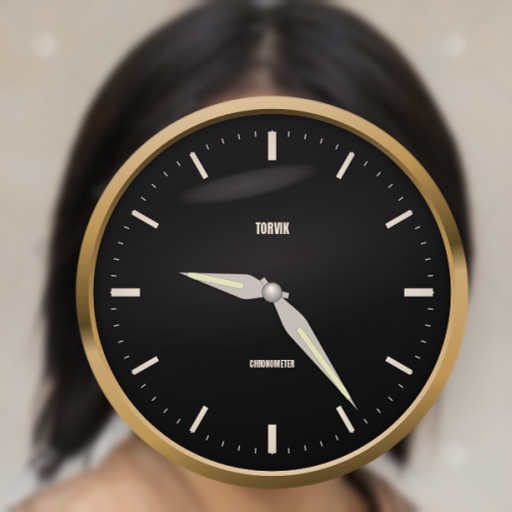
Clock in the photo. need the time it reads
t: 9:24
